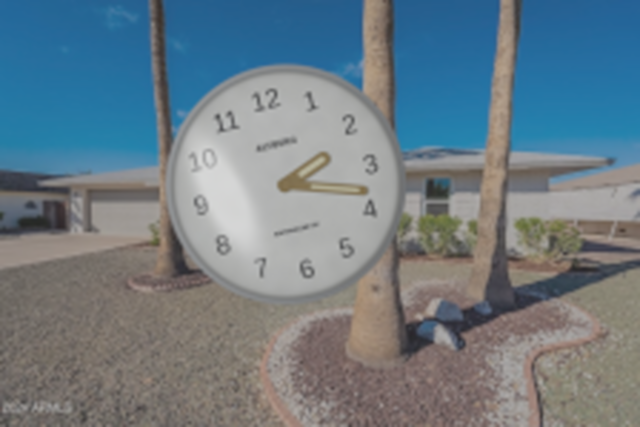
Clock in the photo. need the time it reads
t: 2:18
